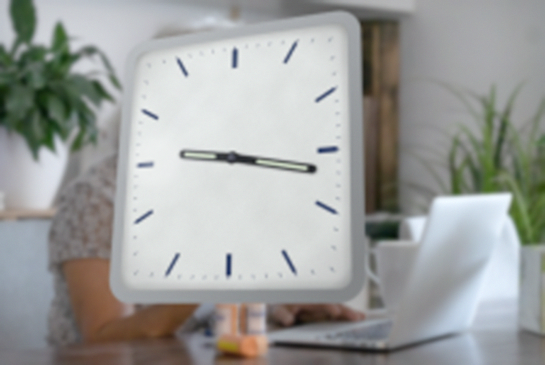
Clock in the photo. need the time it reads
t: 9:17
